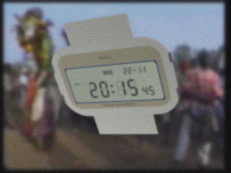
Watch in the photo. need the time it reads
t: 20:15
